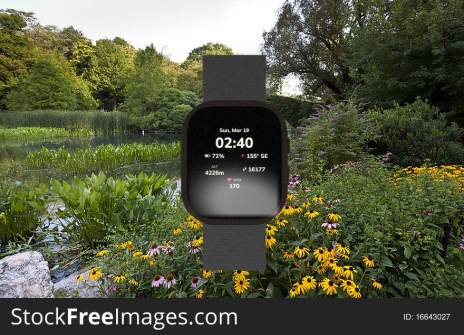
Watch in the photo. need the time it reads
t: 2:40
